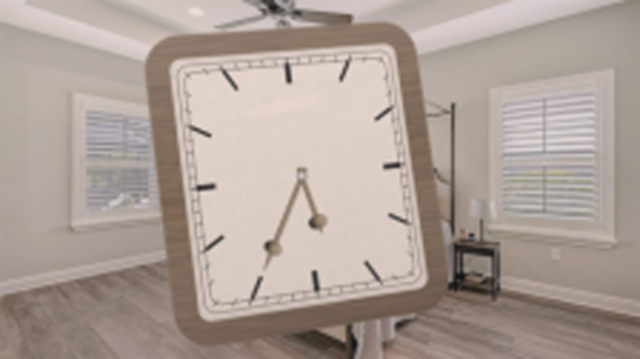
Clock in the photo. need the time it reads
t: 5:35
